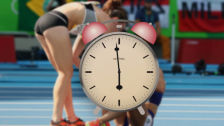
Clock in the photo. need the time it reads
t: 5:59
